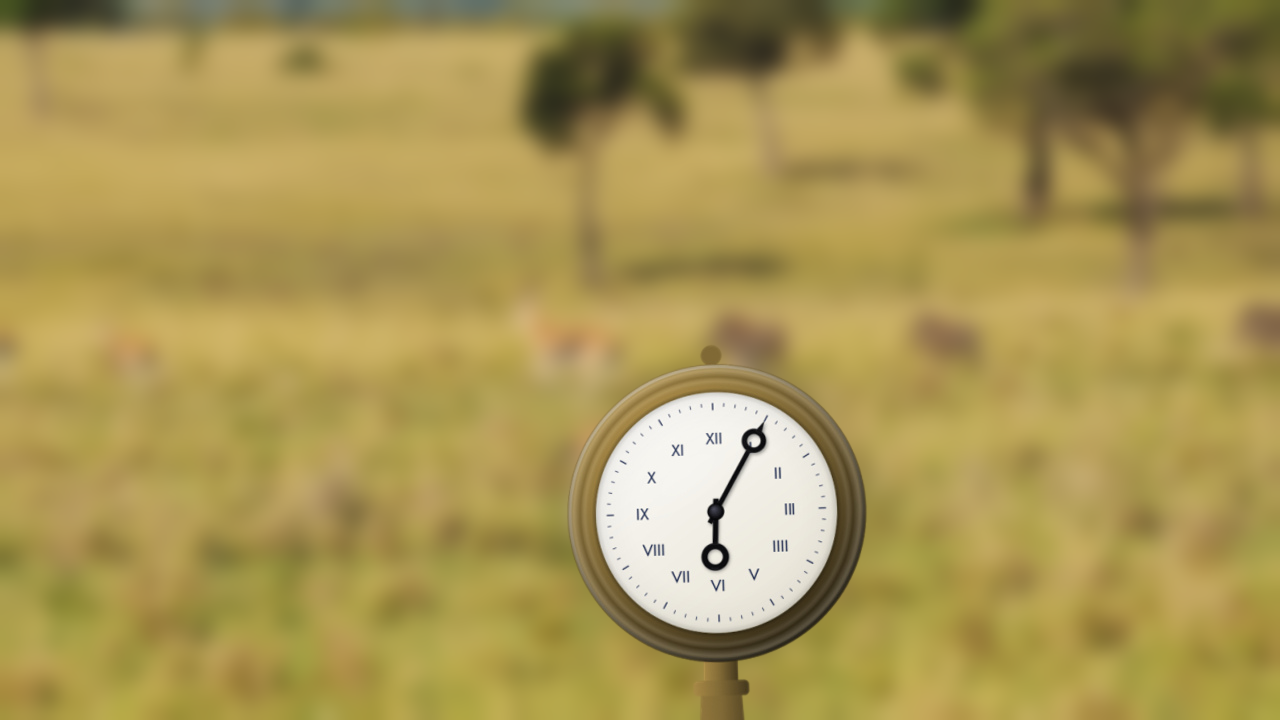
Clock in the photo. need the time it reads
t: 6:05
